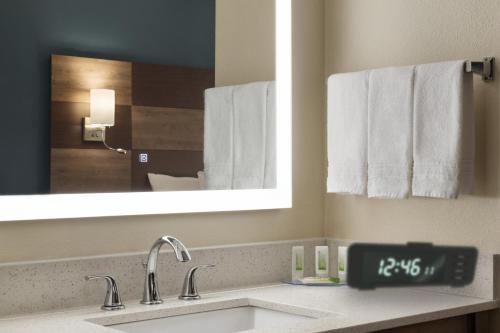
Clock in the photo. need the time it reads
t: 12:46
